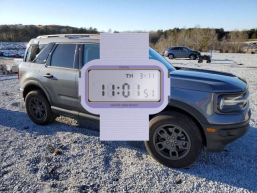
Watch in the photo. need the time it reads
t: 11:01:51
